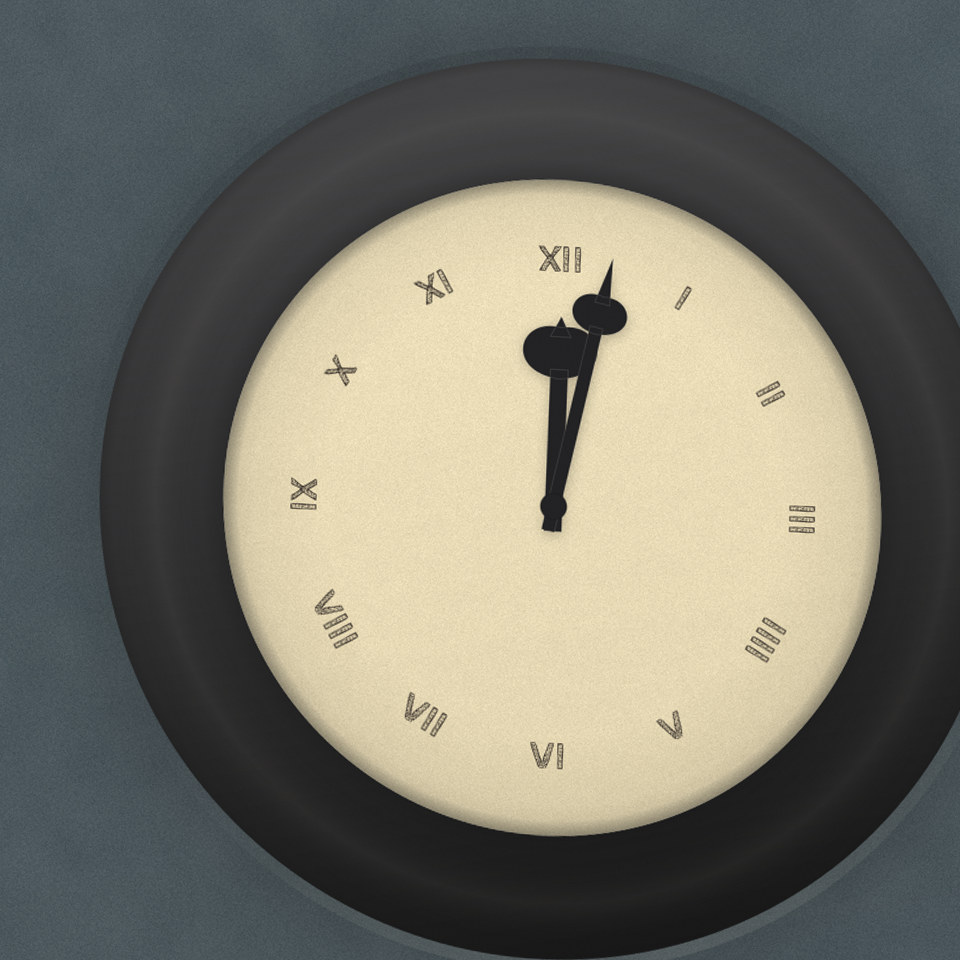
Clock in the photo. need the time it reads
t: 12:02
